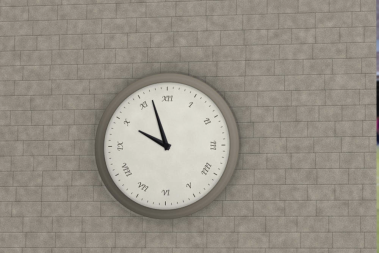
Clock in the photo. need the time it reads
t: 9:57
